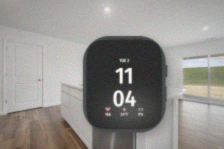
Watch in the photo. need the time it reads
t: 11:04
